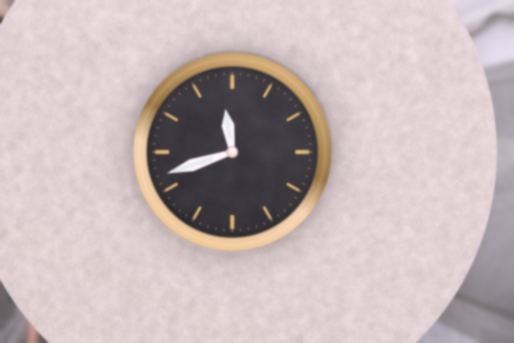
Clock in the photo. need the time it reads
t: 11:42
